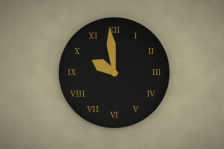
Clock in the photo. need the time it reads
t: 9:59
